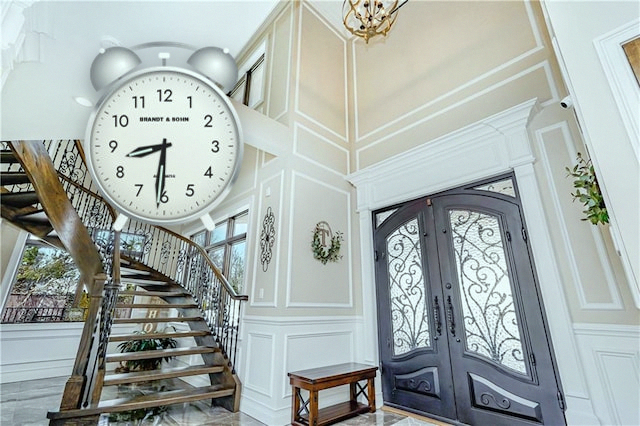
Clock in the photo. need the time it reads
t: 8:31
